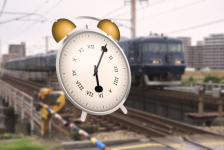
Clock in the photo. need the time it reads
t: 6:06
